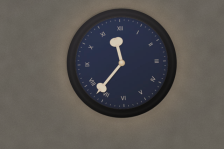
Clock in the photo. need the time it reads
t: 11:37
